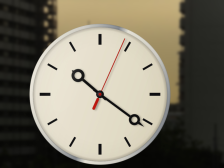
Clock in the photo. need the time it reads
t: 10:21:04
